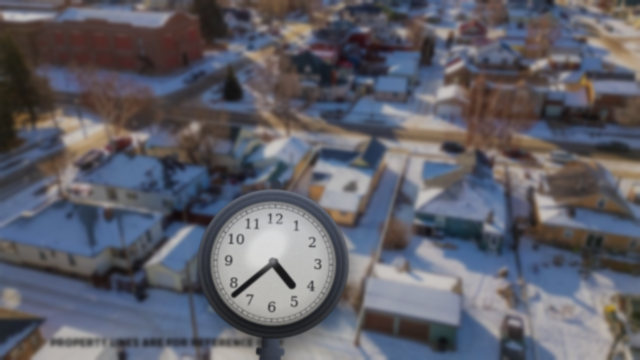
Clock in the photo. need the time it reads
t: 4:38
